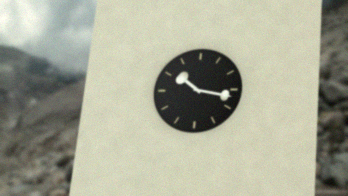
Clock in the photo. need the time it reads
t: 10:17
